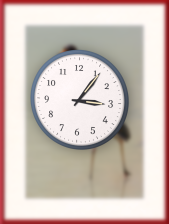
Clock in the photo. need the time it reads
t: 3:06
